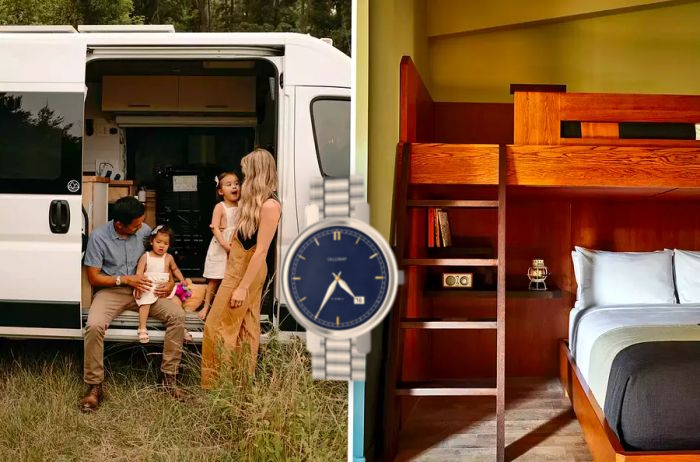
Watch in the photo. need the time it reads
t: 4:35
